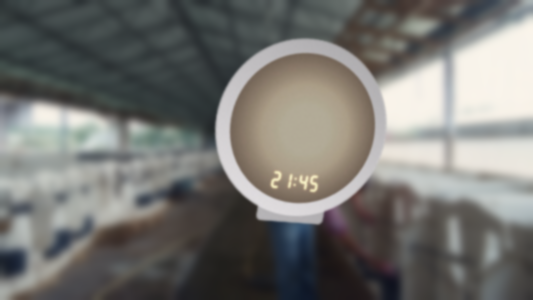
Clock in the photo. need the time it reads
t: 21:45
